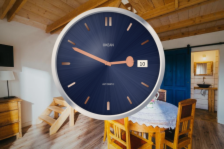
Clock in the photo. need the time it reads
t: 2:49
